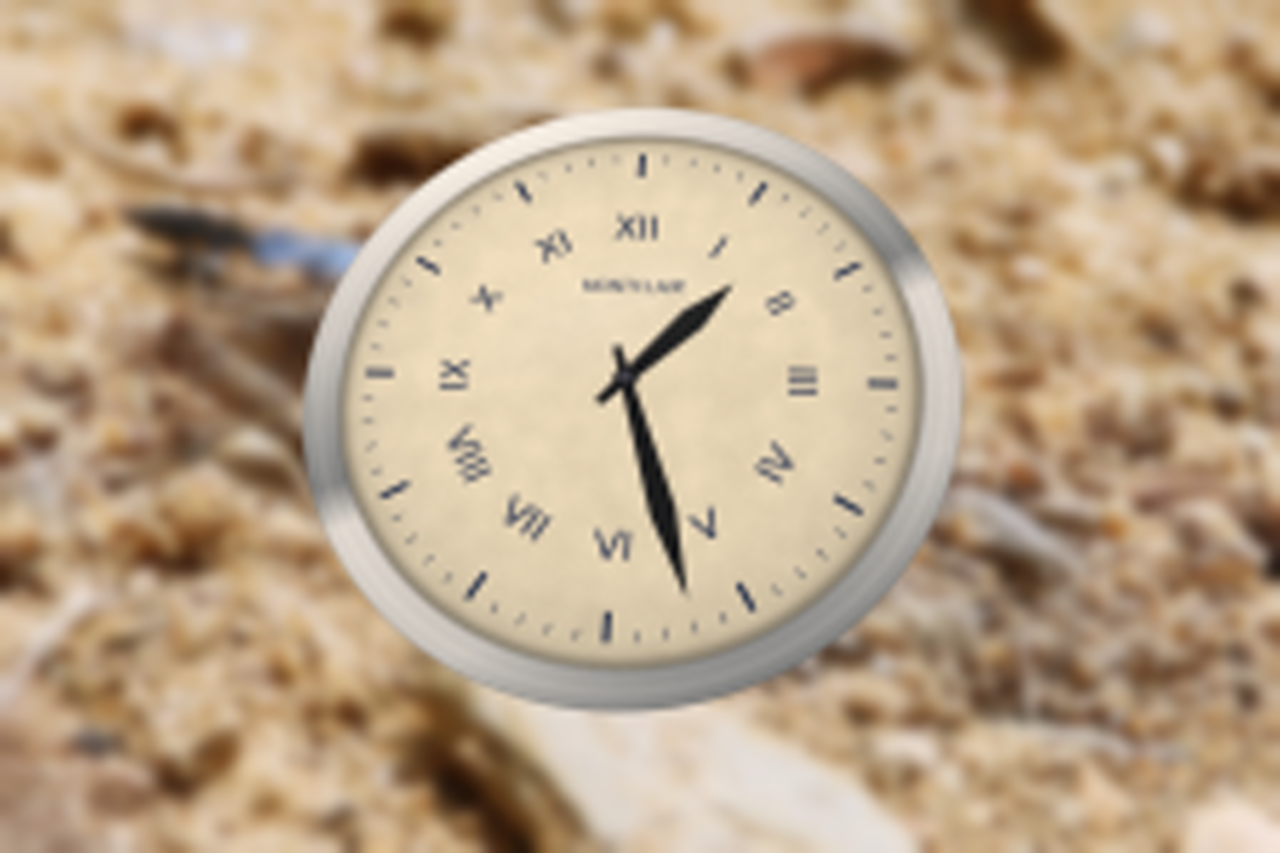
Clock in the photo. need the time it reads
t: 1:27
